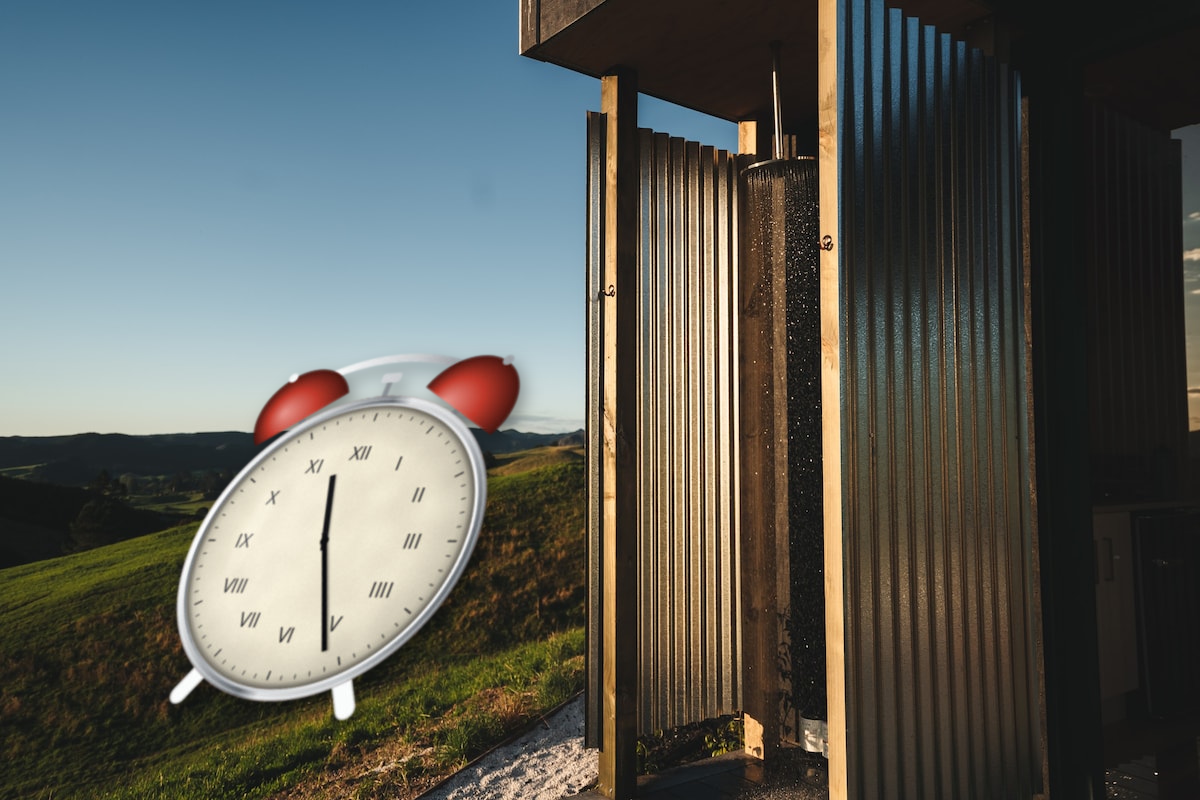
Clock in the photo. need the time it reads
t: 11:26
